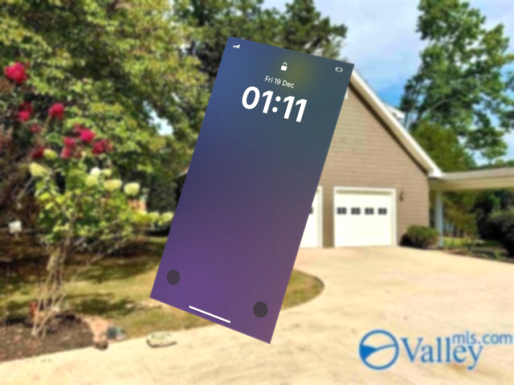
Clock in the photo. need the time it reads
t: 1:11
